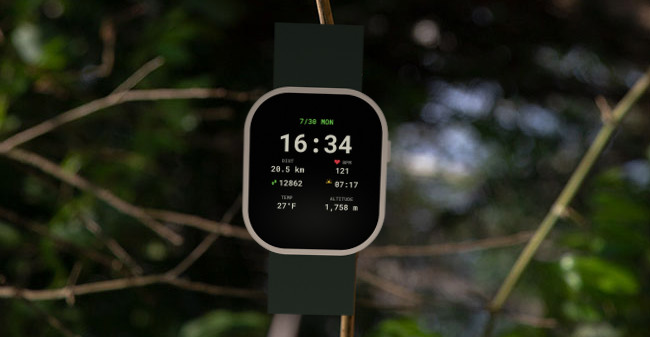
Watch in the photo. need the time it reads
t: 16:34
